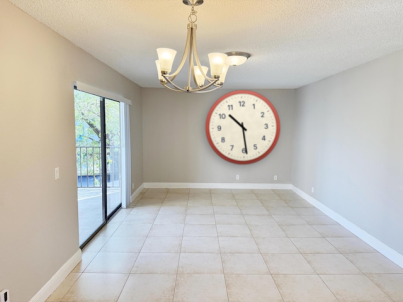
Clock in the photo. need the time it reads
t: 10:29
